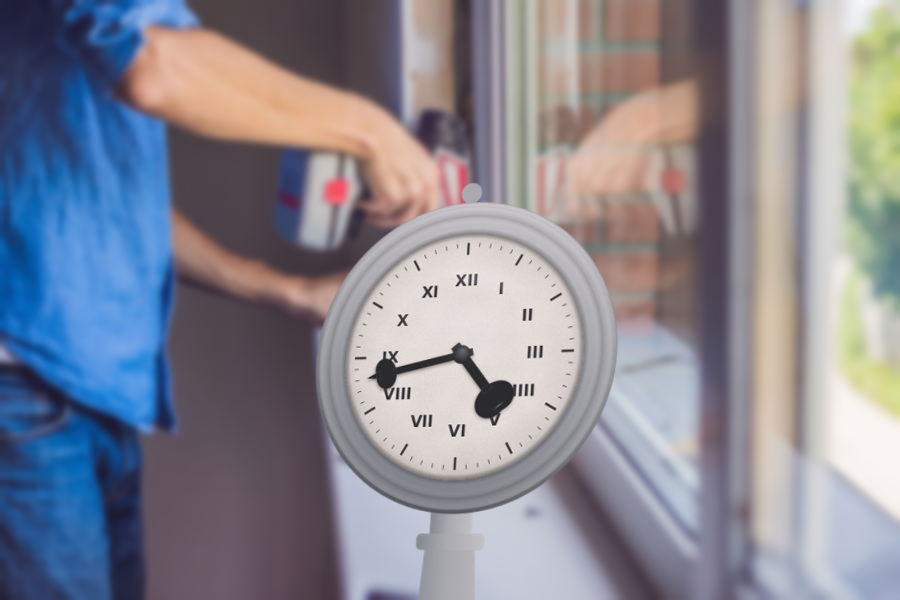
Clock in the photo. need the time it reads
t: 4:43
